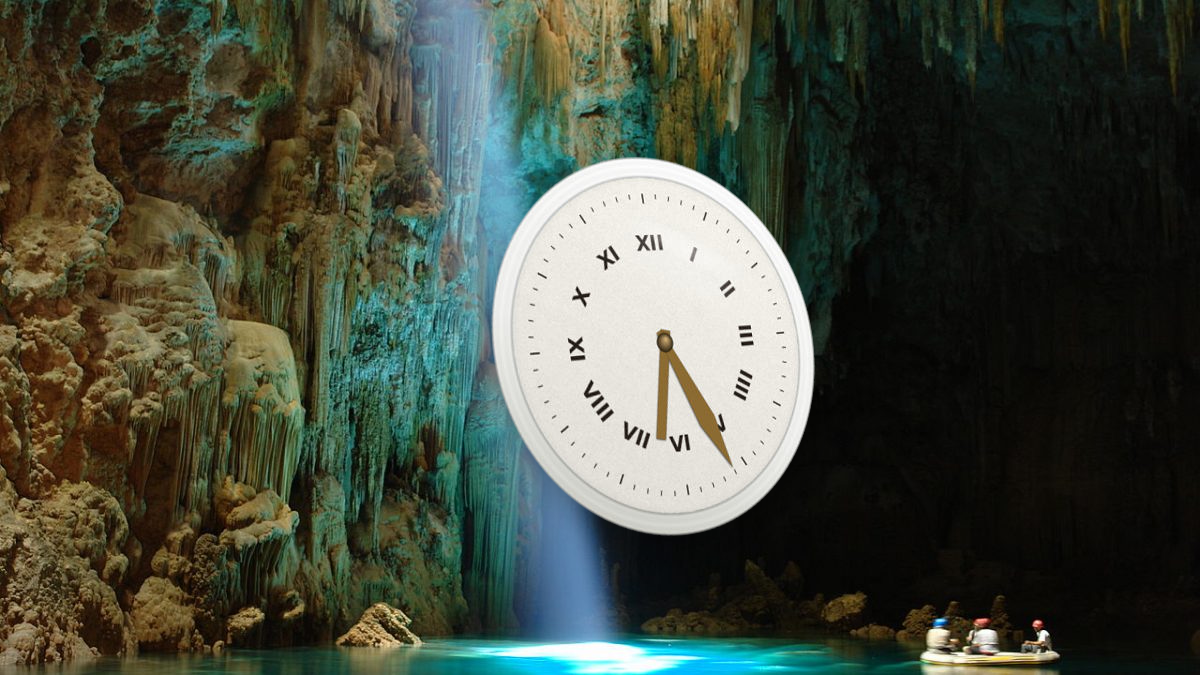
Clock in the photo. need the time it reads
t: 6:26
